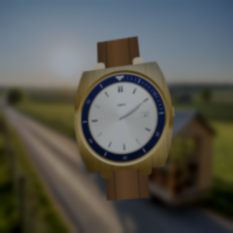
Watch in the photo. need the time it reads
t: 2:10
